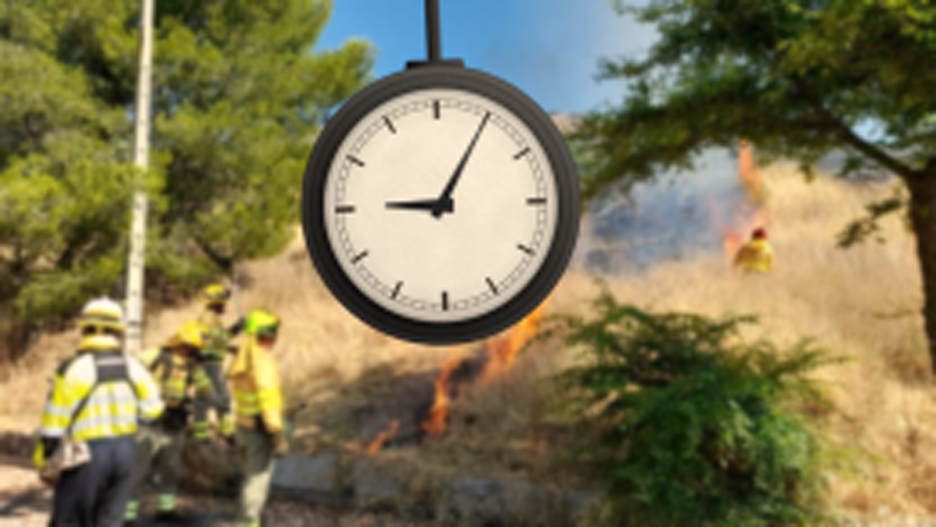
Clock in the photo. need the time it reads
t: 9:05
